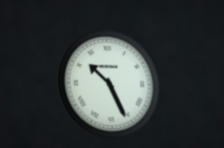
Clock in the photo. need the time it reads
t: 10:26
